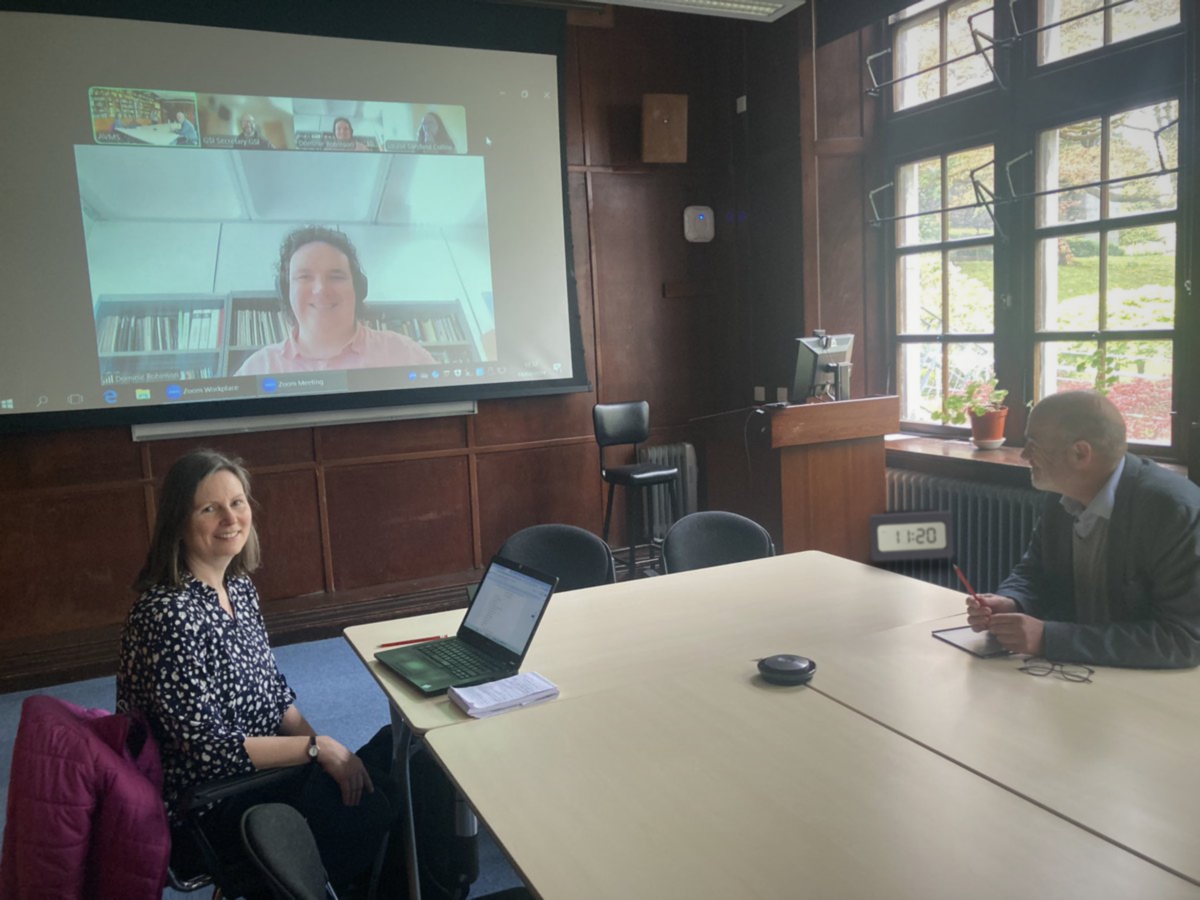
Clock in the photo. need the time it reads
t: 11:20
